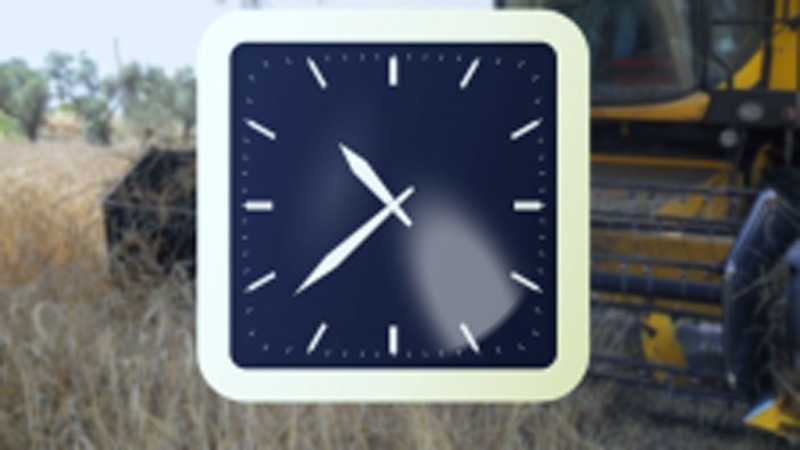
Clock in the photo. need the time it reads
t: 10:38
